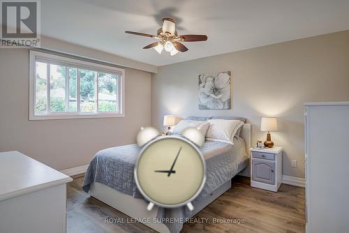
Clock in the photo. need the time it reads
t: 9:04
